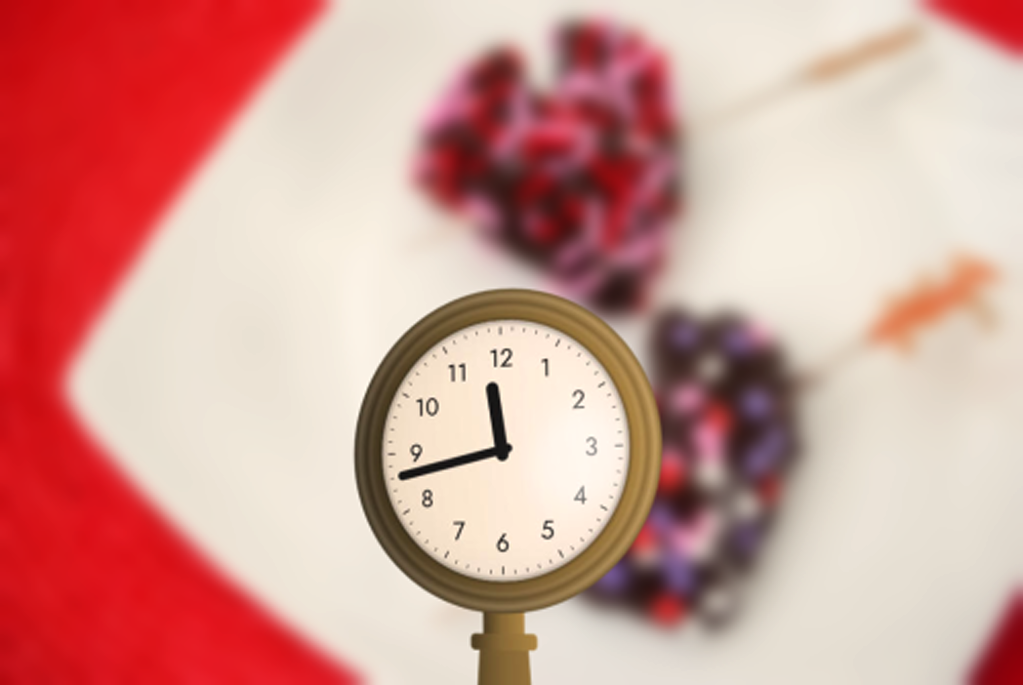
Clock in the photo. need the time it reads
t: 11:43
